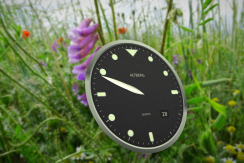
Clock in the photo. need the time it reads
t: 9:49
